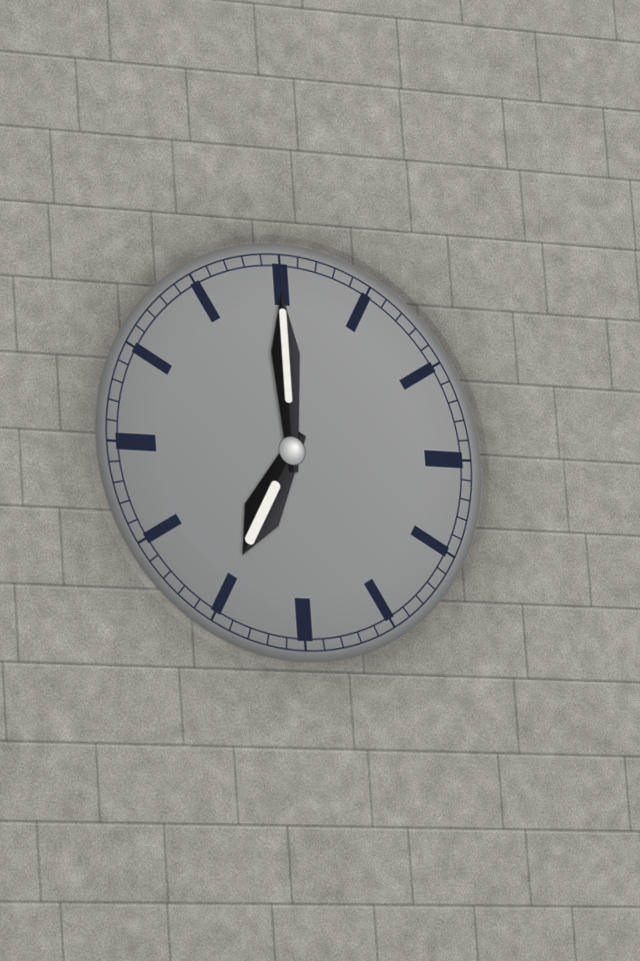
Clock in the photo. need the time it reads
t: 7:00
